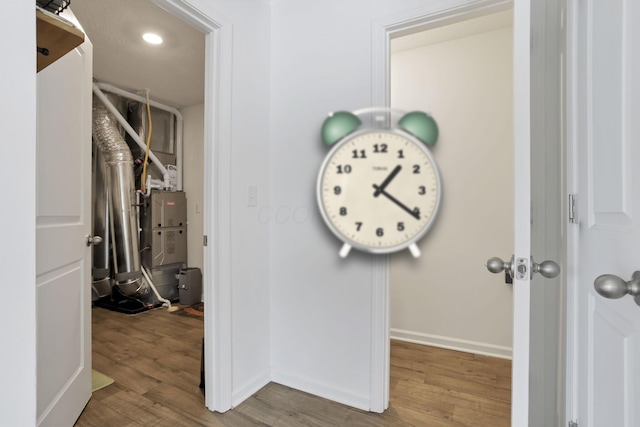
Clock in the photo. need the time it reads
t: 1:21
